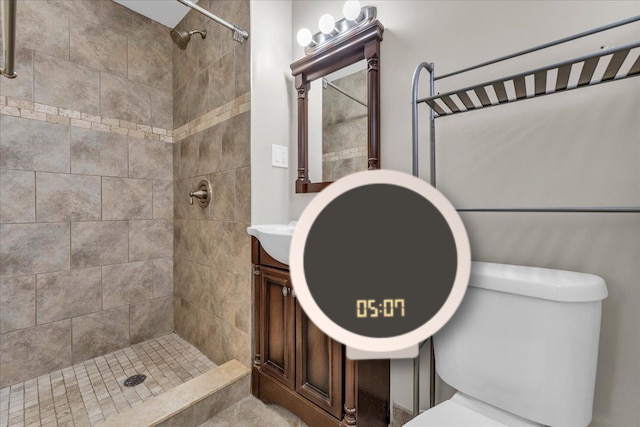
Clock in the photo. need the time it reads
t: 5:07
